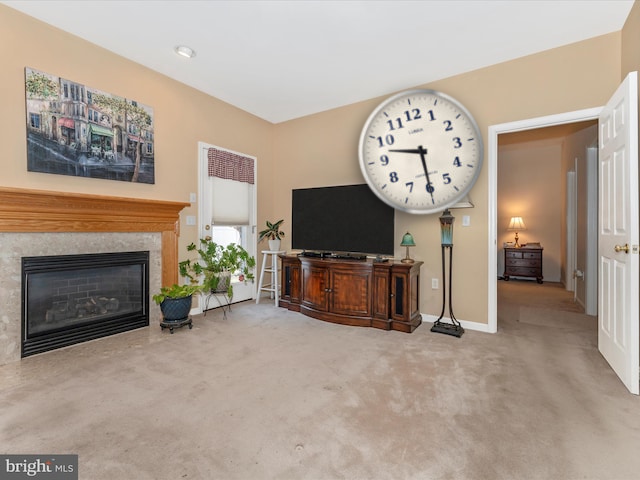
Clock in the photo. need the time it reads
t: 9:30
